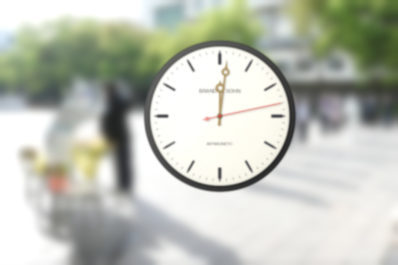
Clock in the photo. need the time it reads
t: 12:01:13
